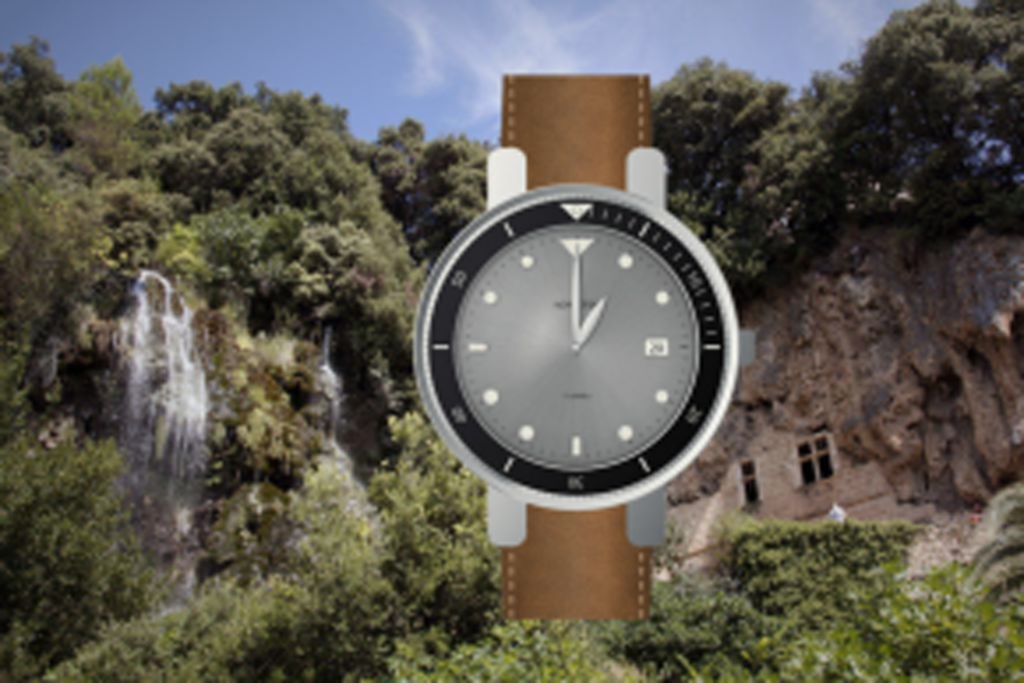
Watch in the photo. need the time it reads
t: 1:00
